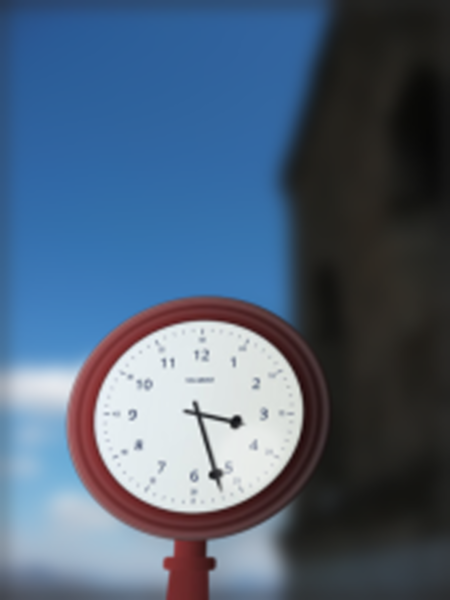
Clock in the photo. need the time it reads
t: 3:27
